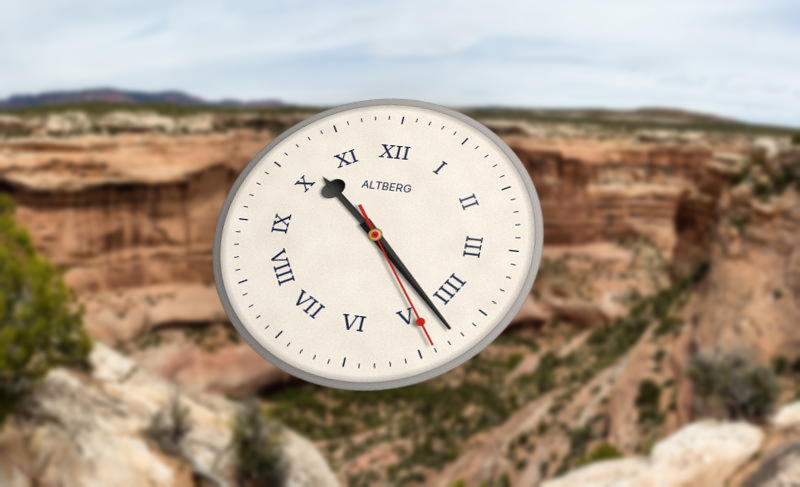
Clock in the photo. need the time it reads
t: 10:22:24
